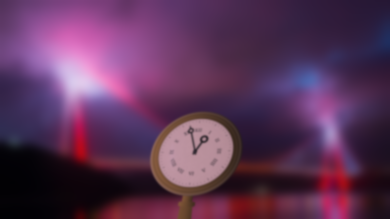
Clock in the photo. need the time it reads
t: 12:57
